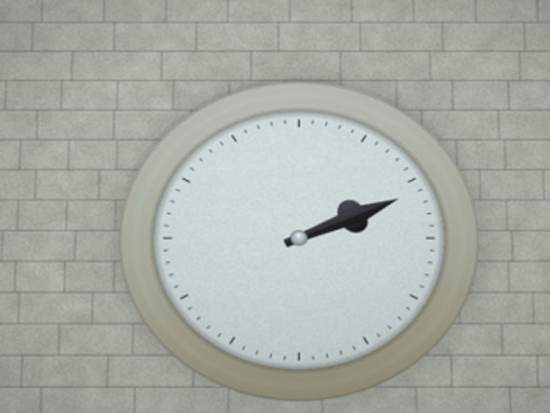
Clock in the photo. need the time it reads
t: 2:11
